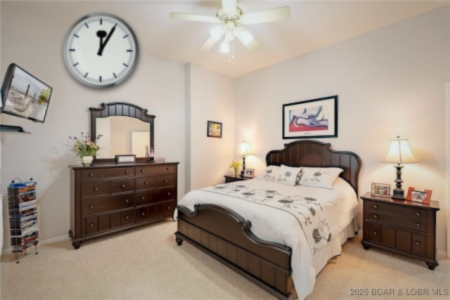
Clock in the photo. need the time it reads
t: 12:05
